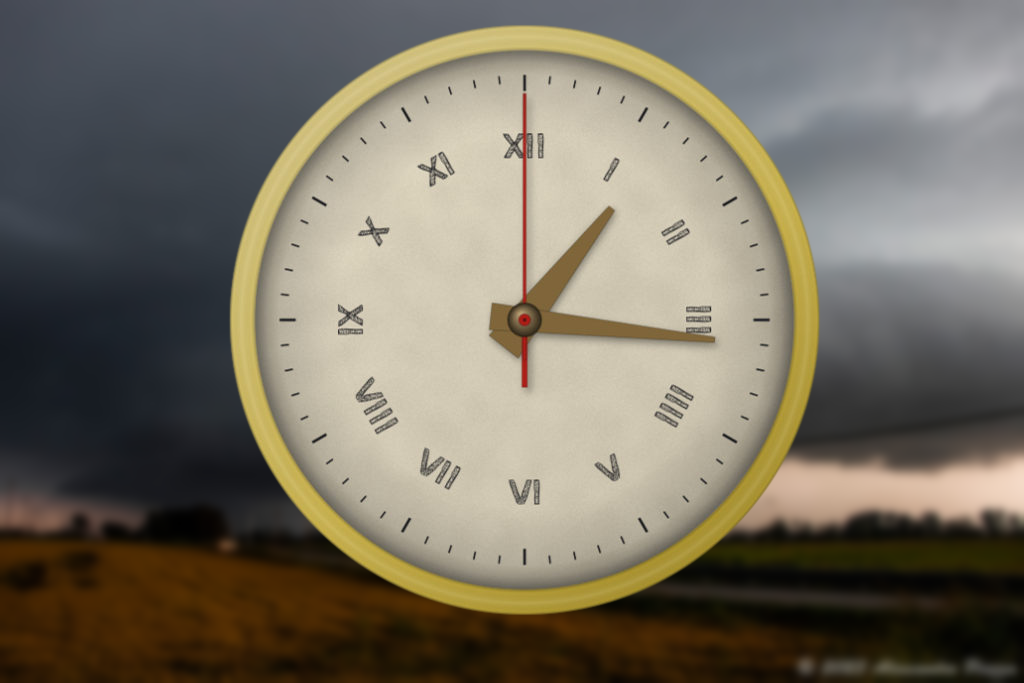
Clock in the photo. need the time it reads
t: 1:16:00
